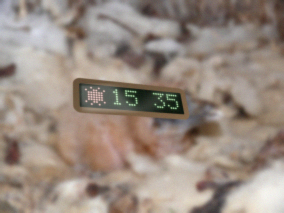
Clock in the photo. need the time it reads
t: 15:35
